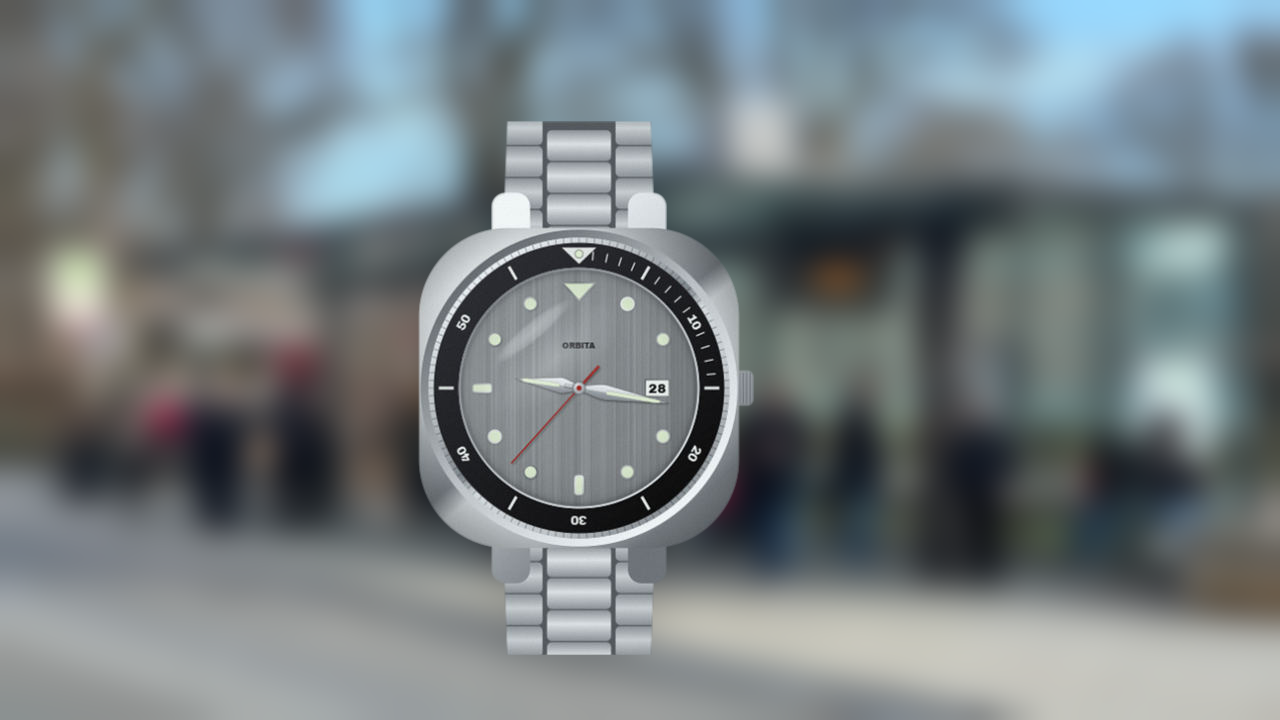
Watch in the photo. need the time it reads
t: 9:16:37
